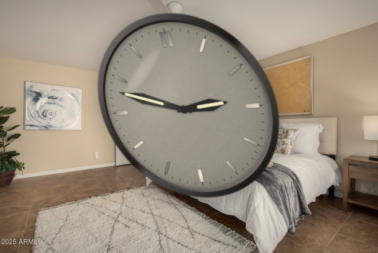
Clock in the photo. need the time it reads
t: 2:48
